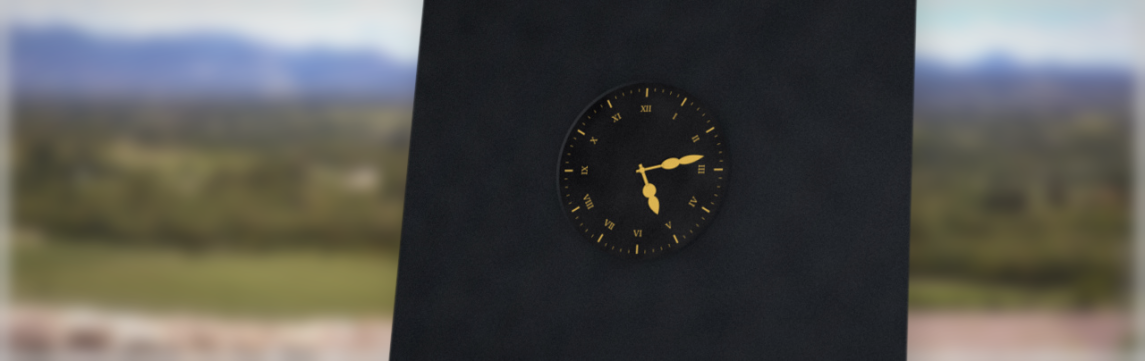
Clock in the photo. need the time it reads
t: 5:13
